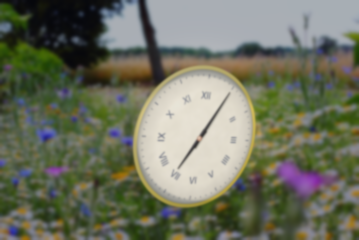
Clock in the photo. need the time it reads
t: 7:05
